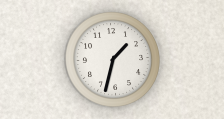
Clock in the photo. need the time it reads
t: 1:33
